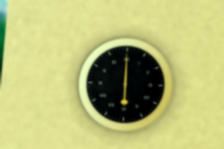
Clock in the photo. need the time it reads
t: 6:00
